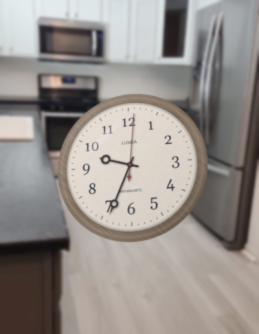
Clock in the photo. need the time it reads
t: 9:34:01
